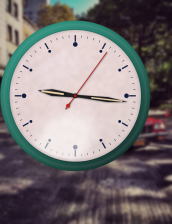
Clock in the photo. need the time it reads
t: 9:16:06
